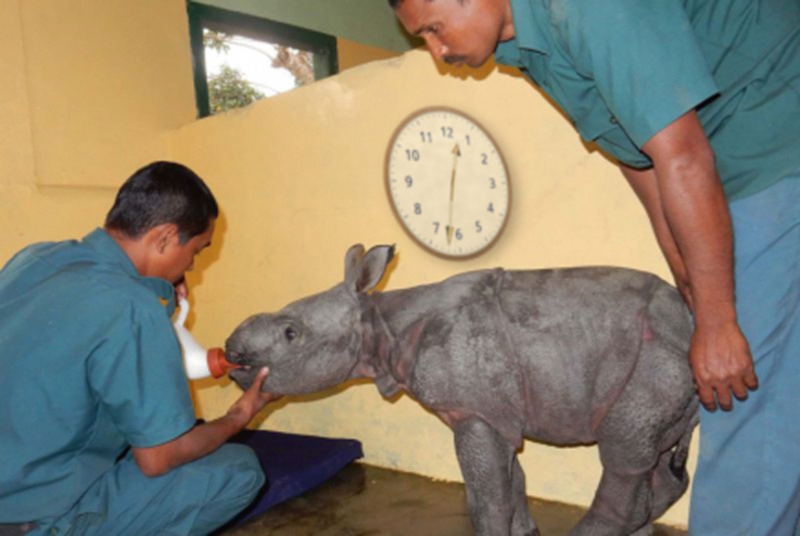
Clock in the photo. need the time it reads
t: 12:32
